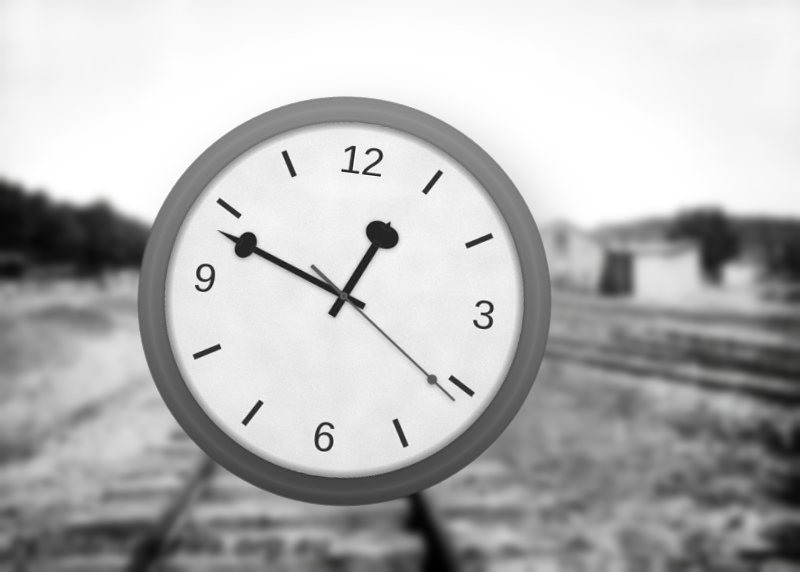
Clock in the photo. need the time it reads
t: 12:48:21
